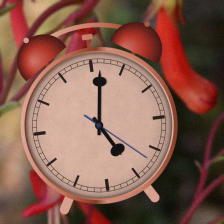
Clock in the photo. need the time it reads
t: 5:01:22
